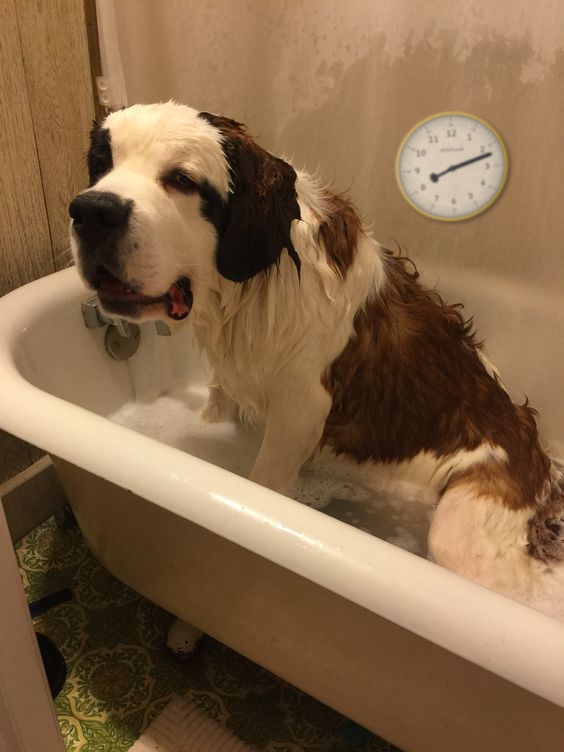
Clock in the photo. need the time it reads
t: 8:12
